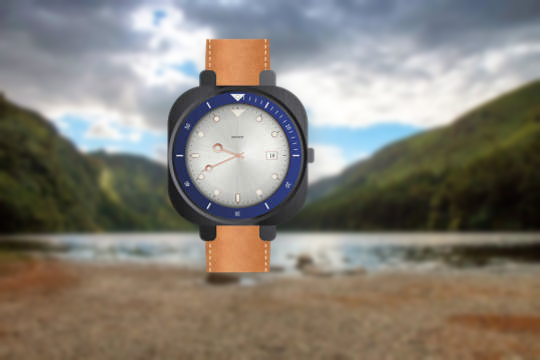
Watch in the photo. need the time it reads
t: 9:41
